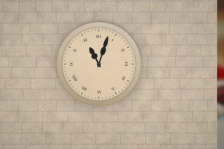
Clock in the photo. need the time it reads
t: 11:03
